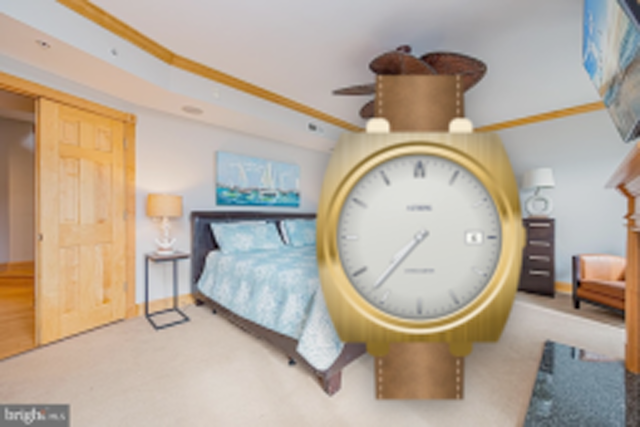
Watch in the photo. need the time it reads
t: 7:37
